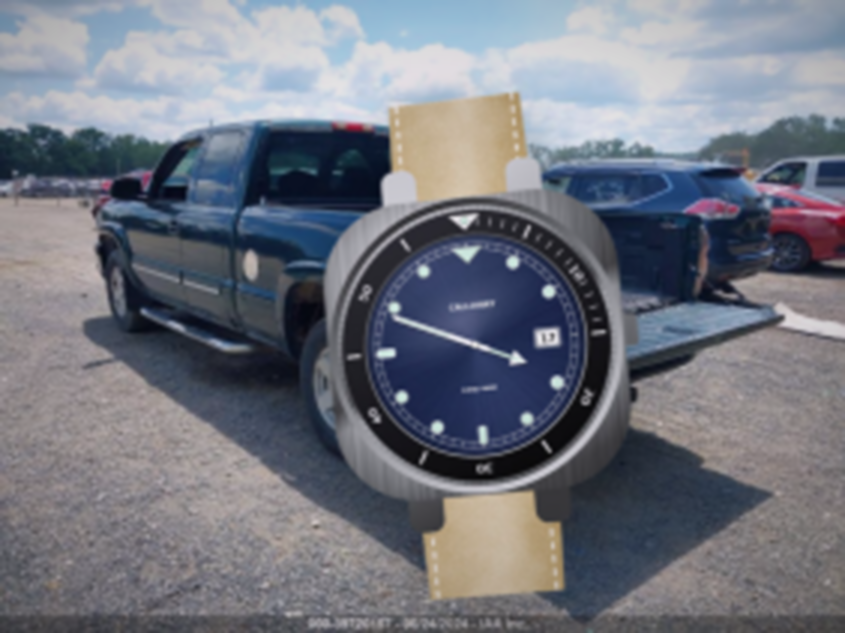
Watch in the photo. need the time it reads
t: 3:49
